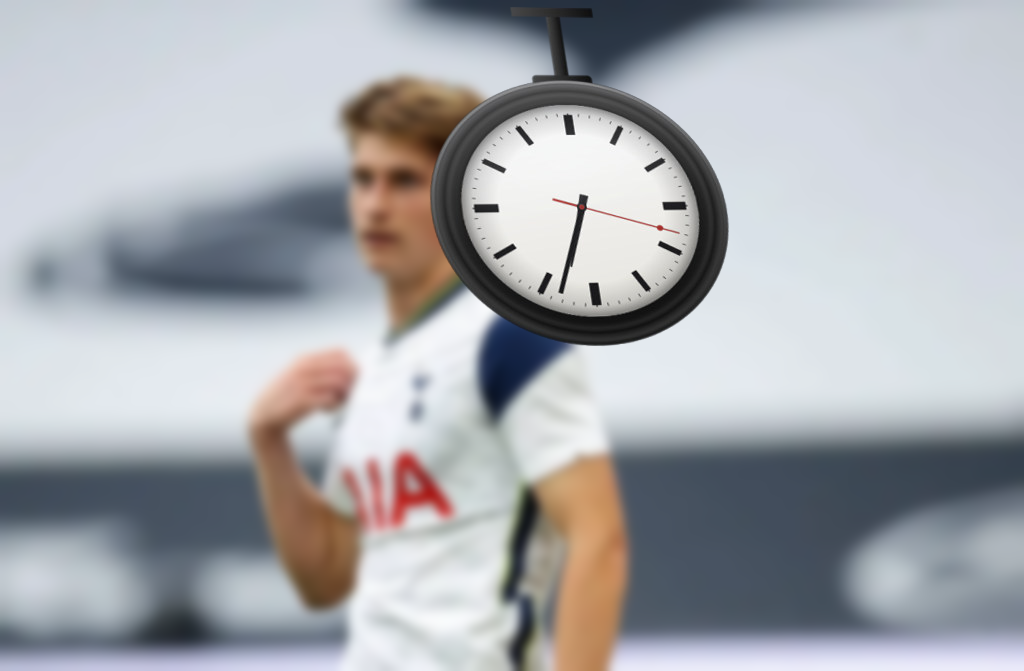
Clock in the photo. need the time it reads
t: 6:33:18
